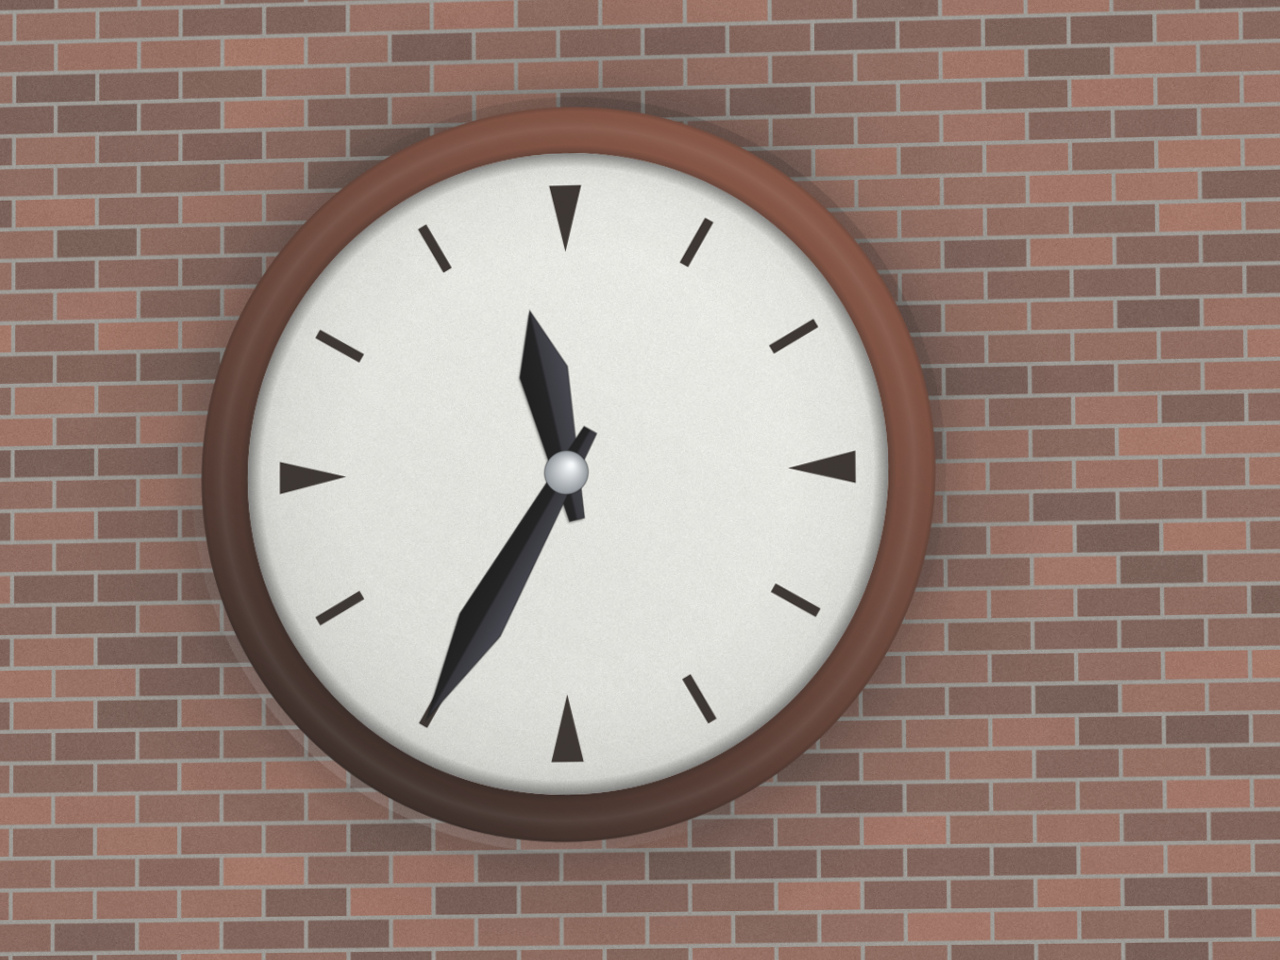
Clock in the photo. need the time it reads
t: 11:35
